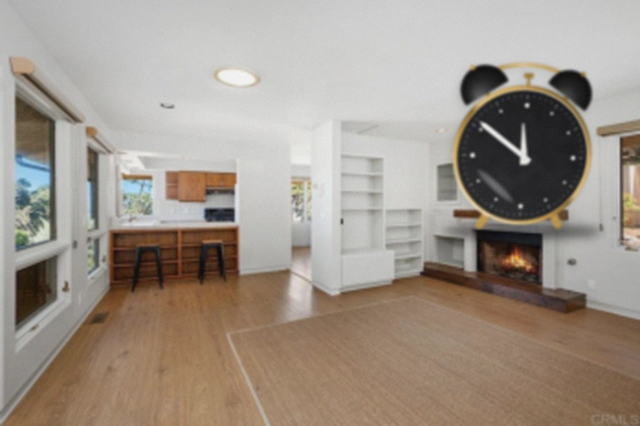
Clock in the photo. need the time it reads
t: 11:51
